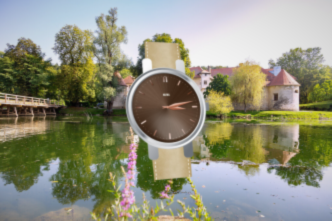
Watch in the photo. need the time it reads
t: 3:13
